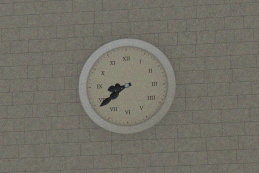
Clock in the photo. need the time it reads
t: 8:39
